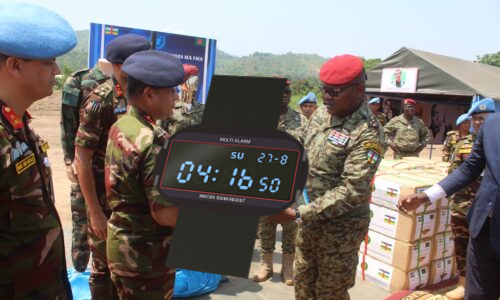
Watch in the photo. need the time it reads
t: 4:16:50
